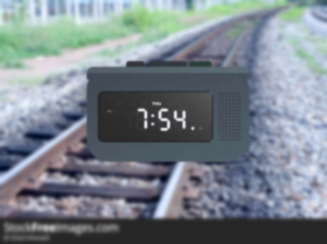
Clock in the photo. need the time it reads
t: 7:54
